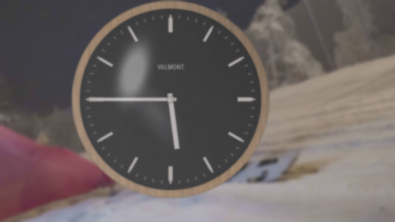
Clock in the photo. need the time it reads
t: 5:45
